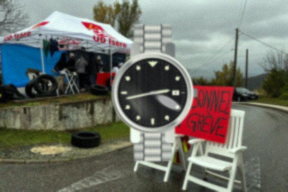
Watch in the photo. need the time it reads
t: 2:43
